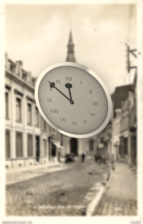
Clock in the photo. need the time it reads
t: 11:52
